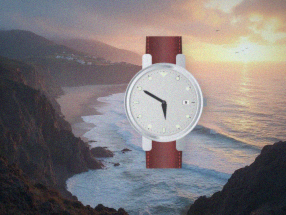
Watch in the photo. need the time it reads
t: 5:50
